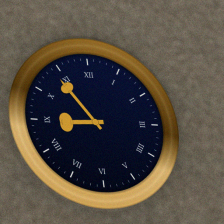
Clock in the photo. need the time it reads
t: 8:54
